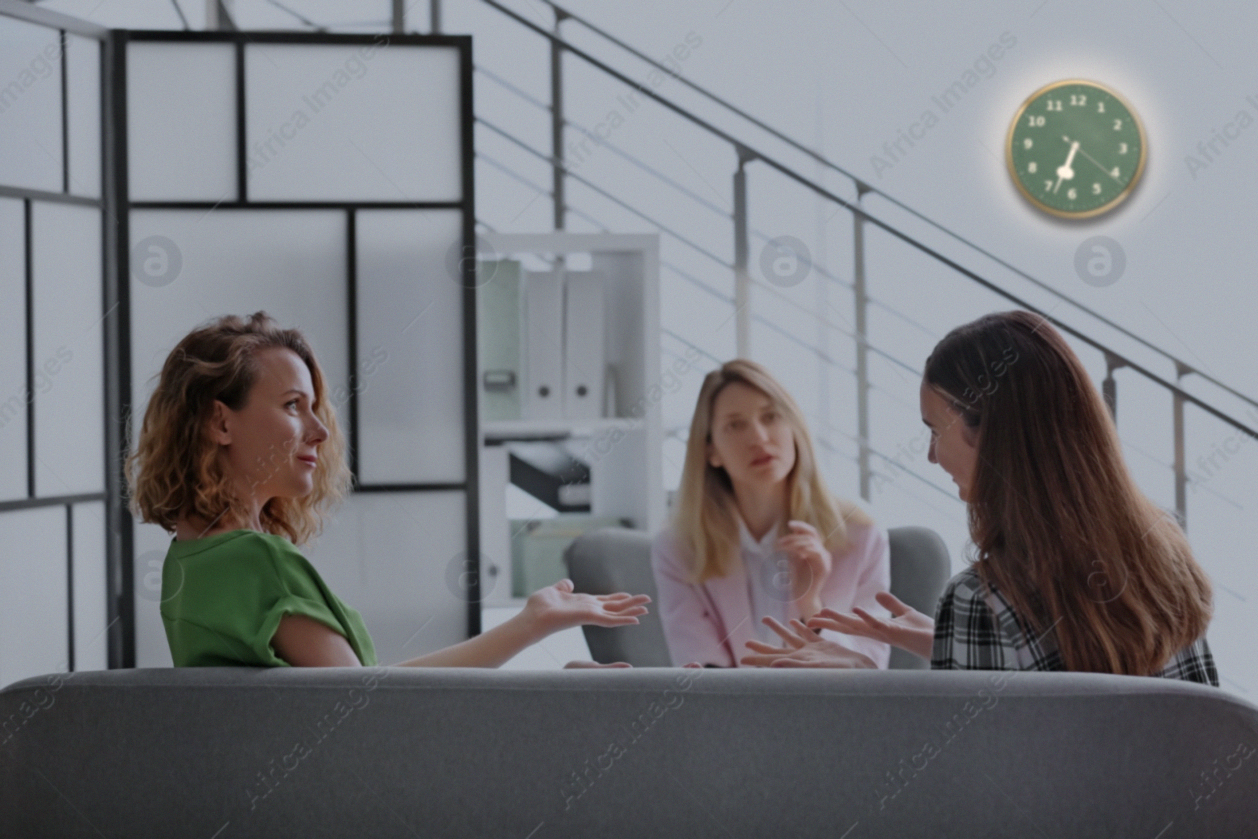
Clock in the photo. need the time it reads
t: 6:33:21
